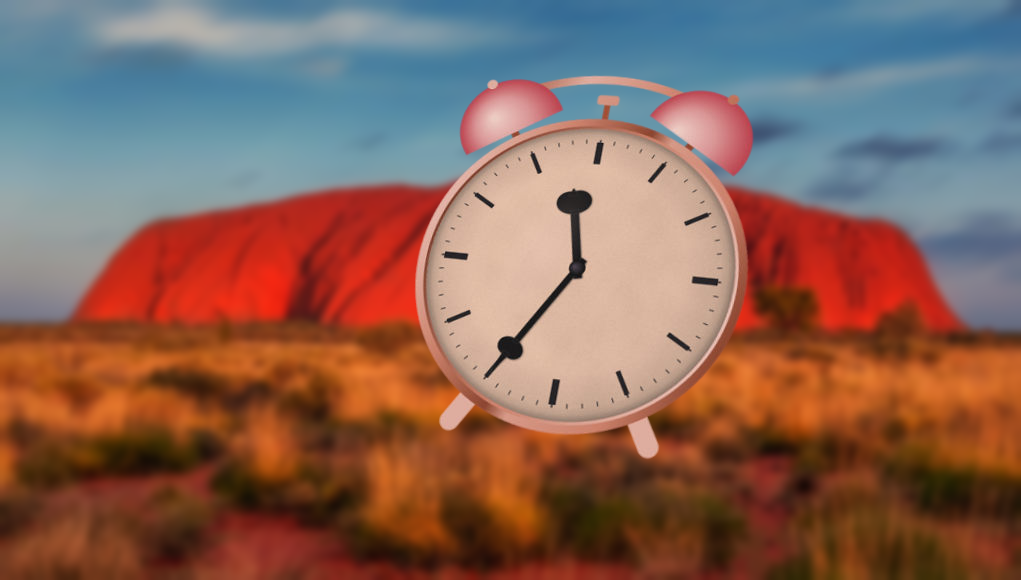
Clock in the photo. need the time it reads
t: 11:35
